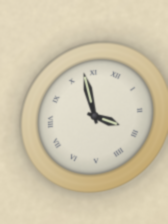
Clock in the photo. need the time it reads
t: 2:53
